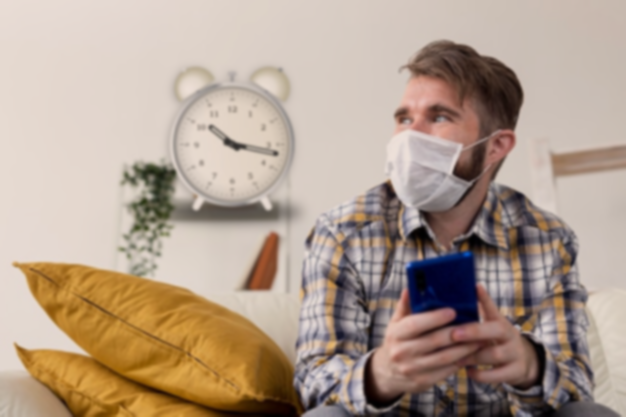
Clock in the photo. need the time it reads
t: 10:17
